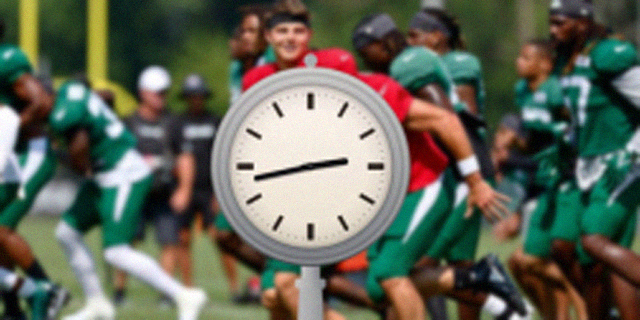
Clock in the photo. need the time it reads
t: 2:43
